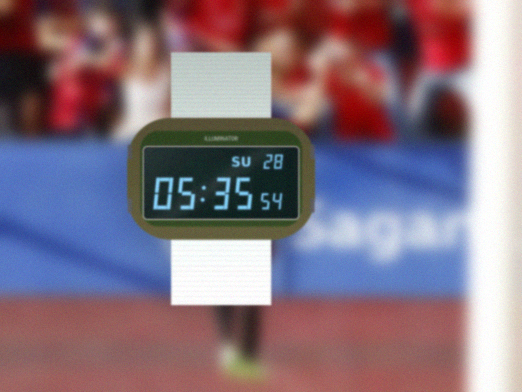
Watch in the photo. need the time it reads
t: 5:35:54
